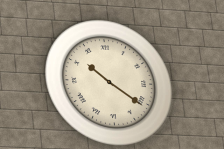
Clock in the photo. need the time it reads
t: 10:21
